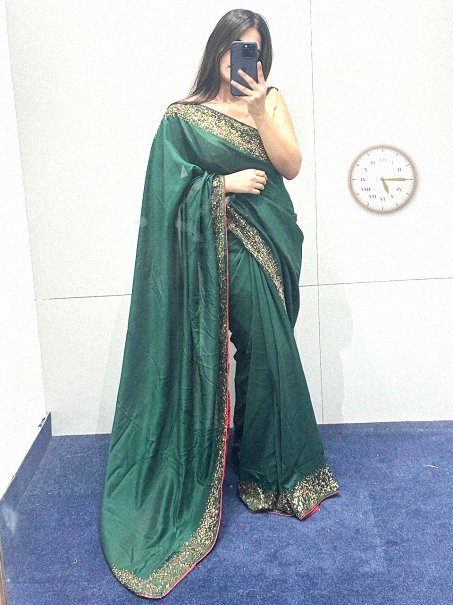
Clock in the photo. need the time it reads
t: 5:15
